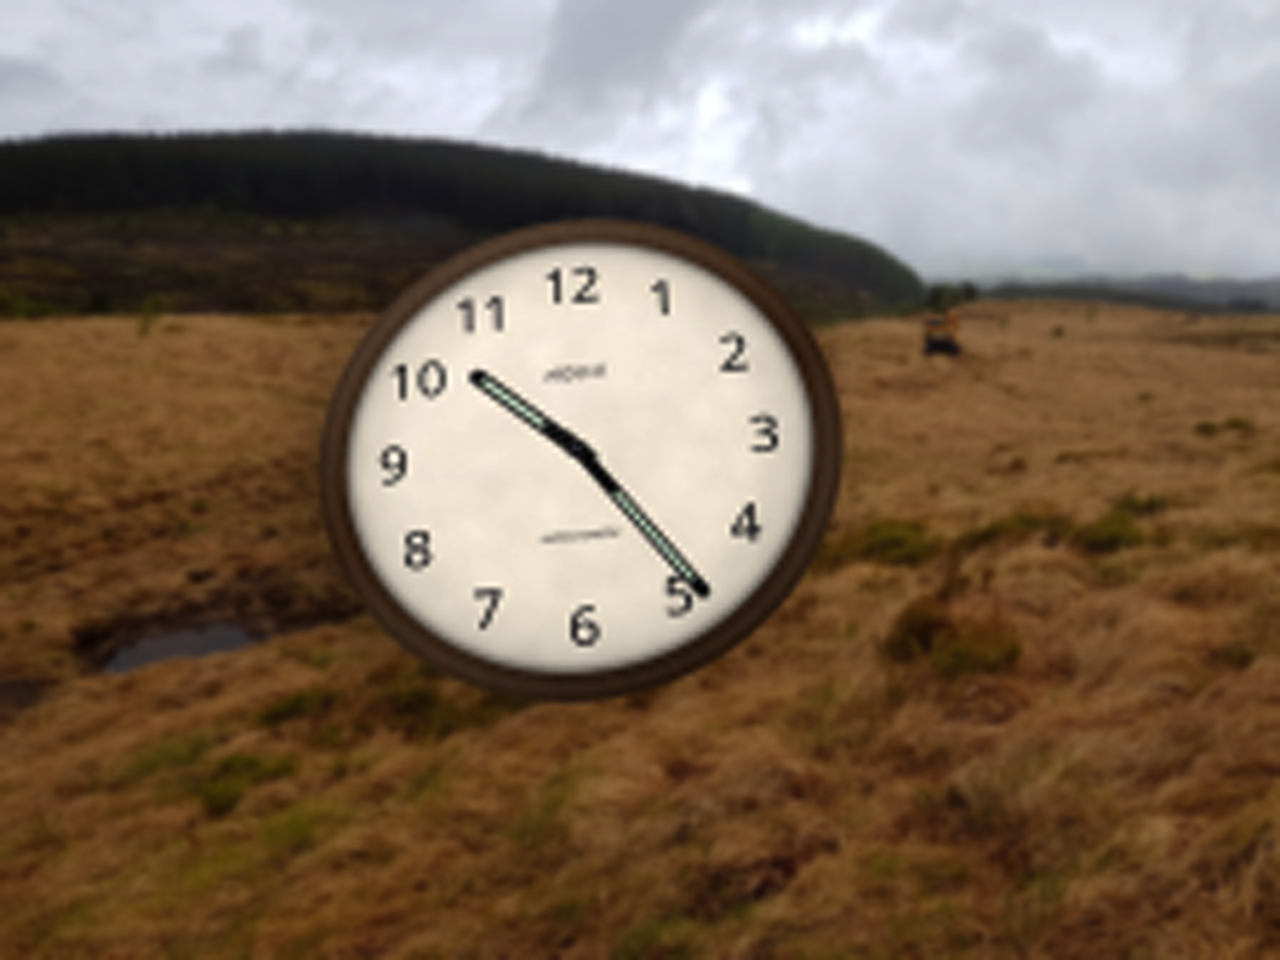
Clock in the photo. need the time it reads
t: 10:24
